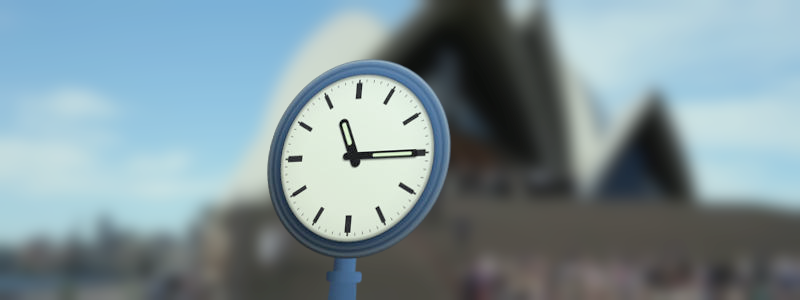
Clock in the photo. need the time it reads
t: 11:15
